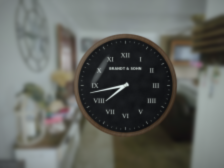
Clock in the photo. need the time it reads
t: 7:43
